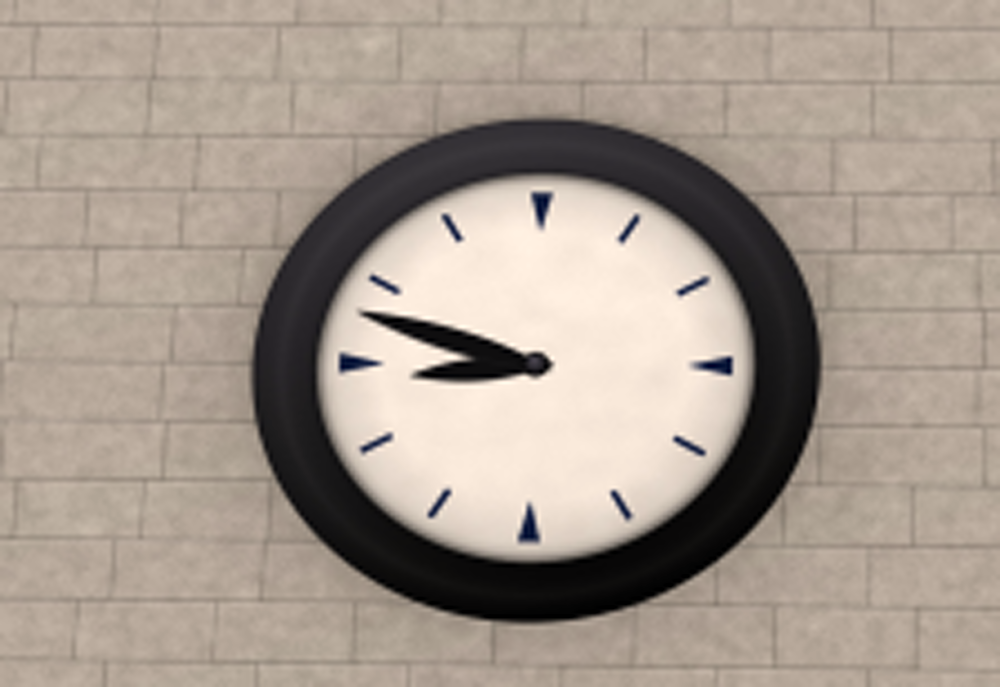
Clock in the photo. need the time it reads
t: 8:48
